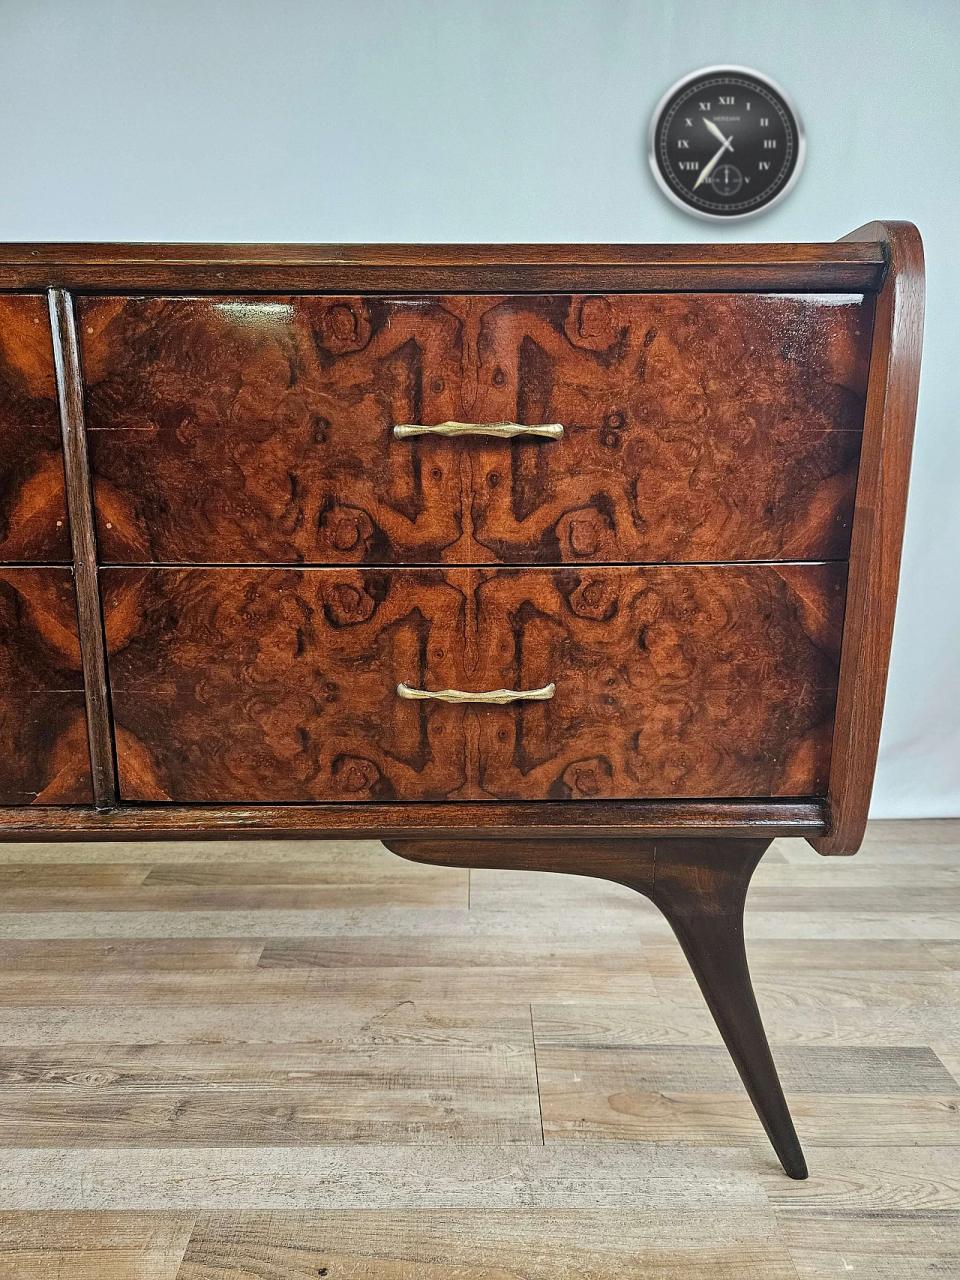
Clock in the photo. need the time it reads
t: 10:36
